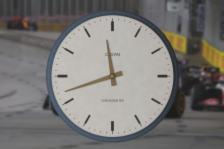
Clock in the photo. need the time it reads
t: 11:42
